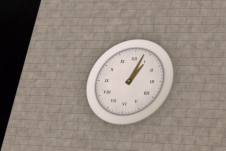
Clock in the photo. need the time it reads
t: 1:03
